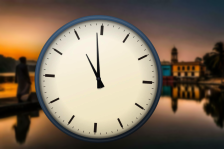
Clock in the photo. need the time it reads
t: 10:59
